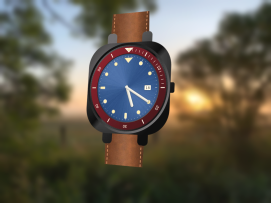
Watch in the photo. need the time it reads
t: 5:20
